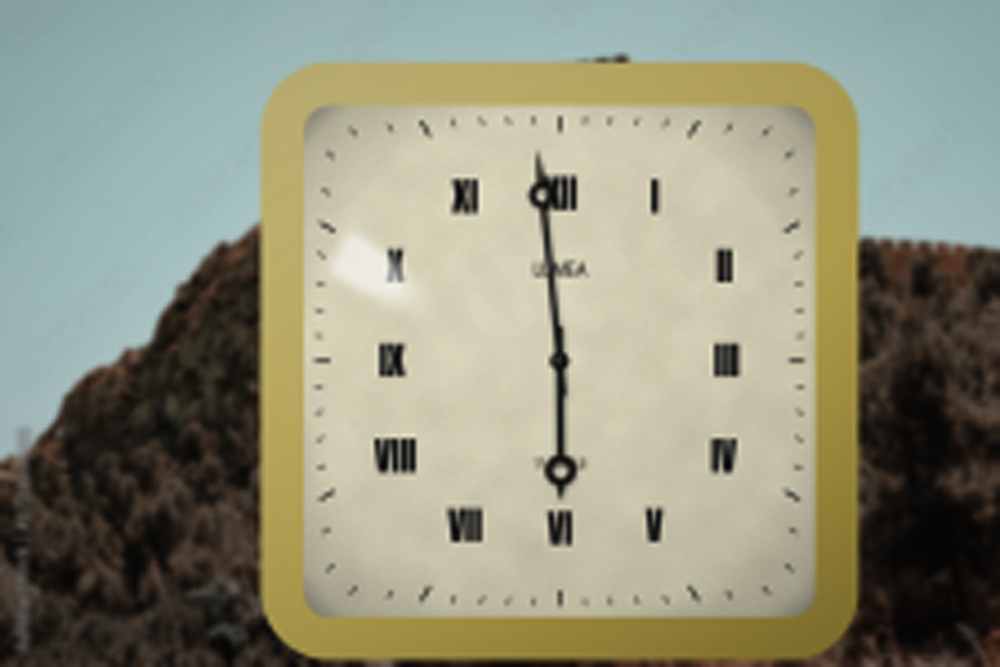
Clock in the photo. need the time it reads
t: 5:59
